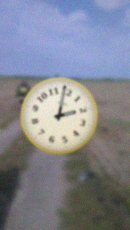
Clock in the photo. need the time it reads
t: 1:59
